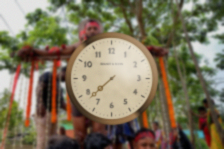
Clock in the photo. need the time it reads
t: 7:38
